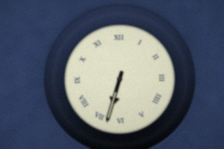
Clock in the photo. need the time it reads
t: 6:33
